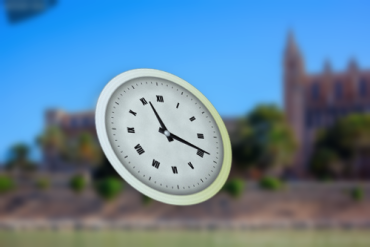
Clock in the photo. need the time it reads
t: 11:19
